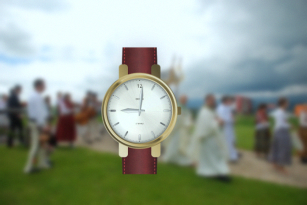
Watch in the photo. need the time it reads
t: 9:01
